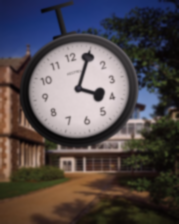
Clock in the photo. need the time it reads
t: 4:05
